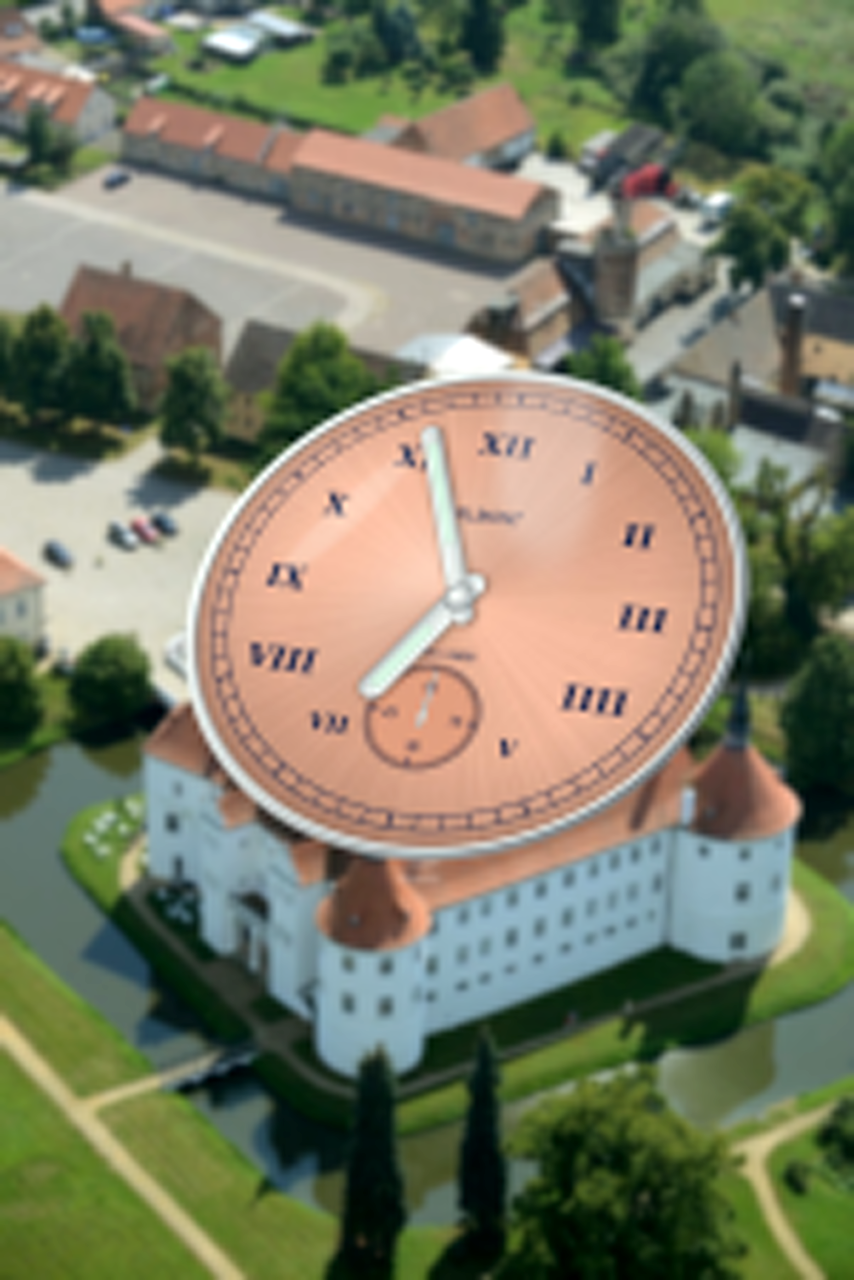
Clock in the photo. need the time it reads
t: 6:56
